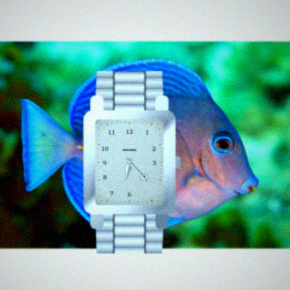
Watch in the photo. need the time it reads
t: 6:23
